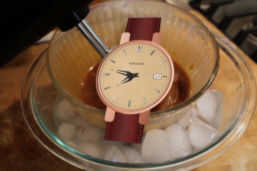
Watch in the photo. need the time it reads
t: 7:47
